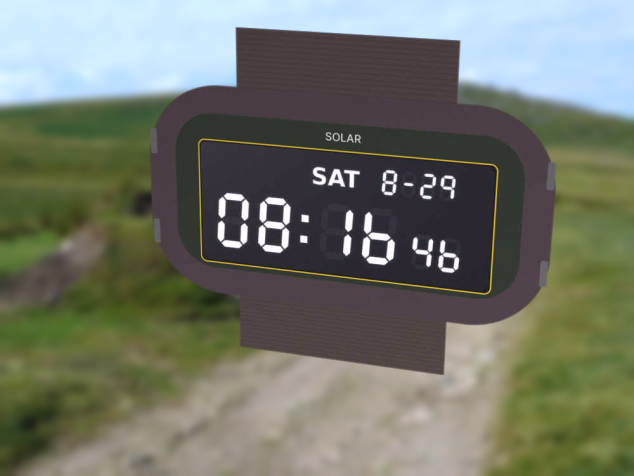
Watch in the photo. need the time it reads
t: 8:16:46
